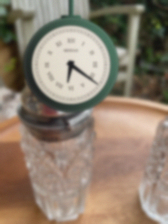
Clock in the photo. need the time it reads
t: 6:21
